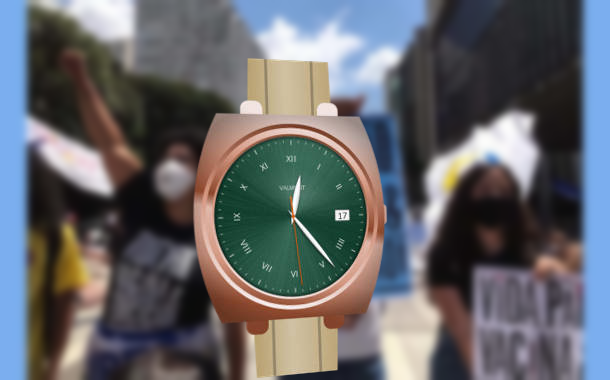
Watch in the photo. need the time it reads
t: 12:23:29
